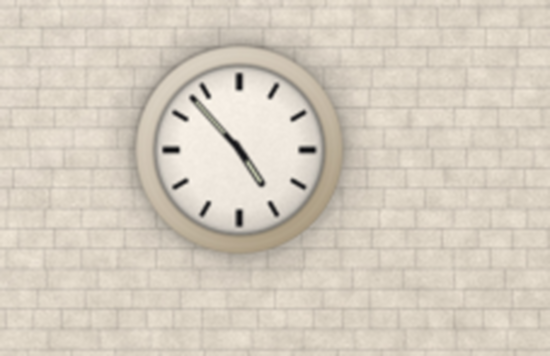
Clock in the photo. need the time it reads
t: 4:53
